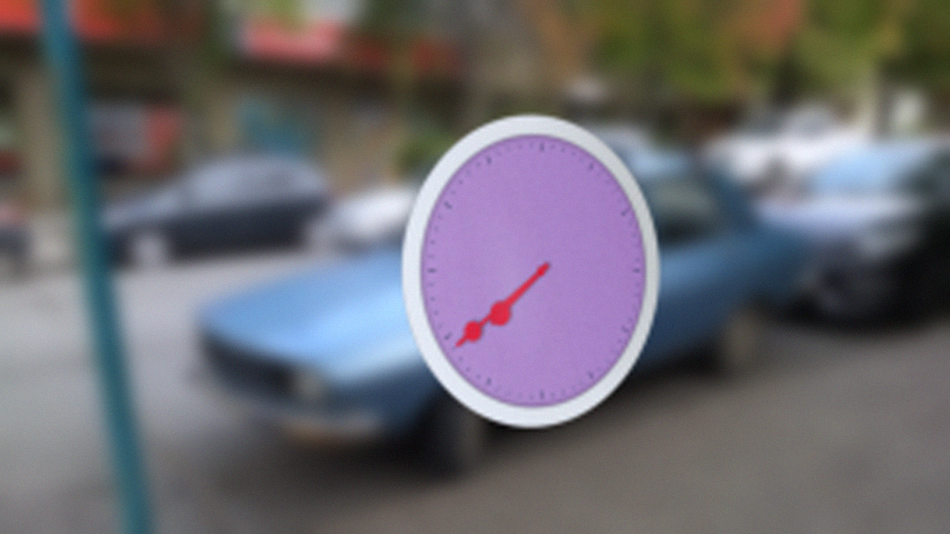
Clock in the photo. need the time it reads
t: 7:39
